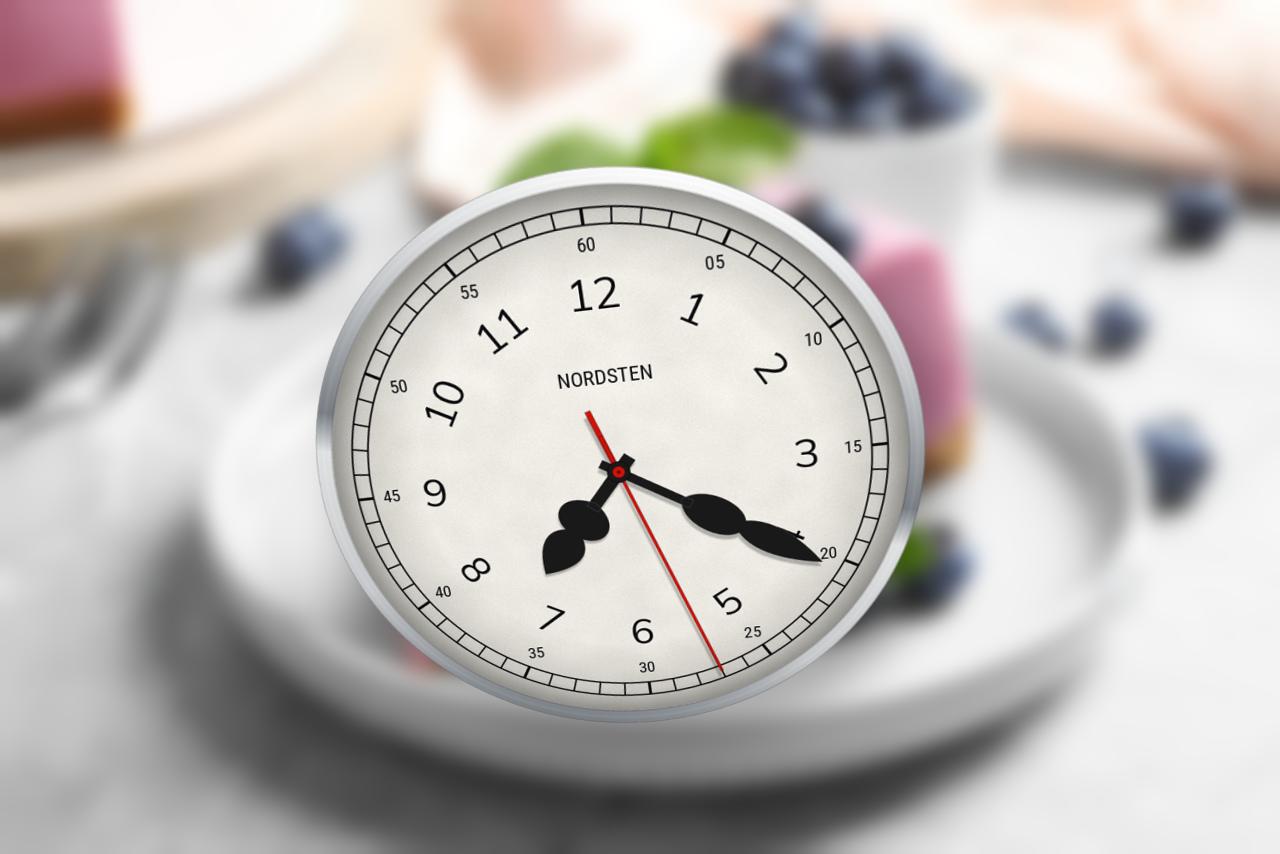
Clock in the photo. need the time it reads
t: 7:20:27
